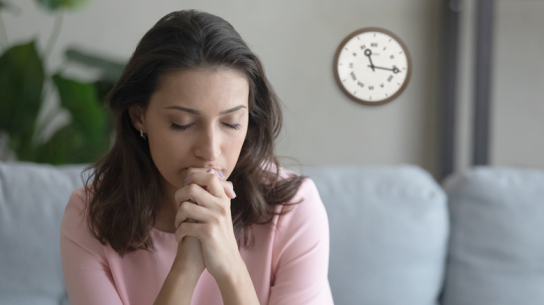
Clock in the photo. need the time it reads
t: 11:16
